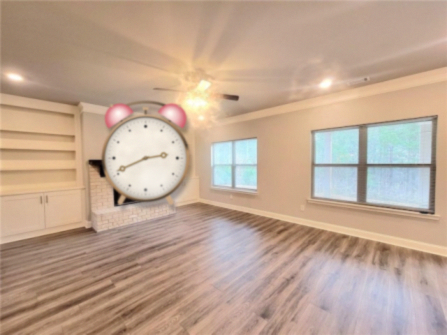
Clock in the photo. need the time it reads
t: 2:41
